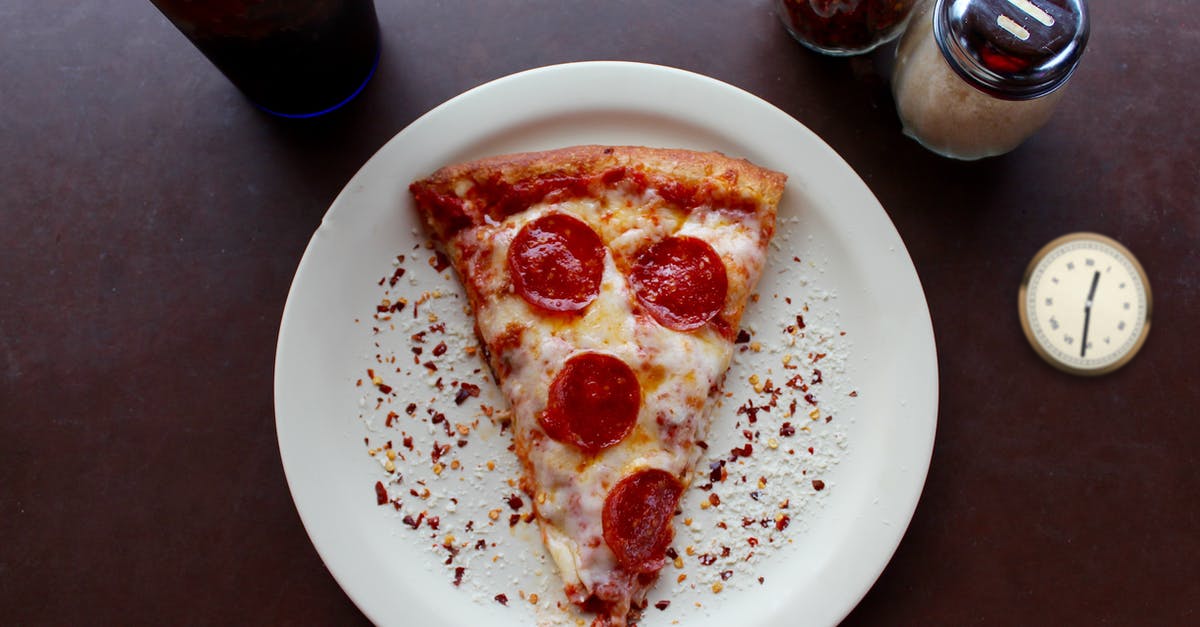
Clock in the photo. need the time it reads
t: 12:31
